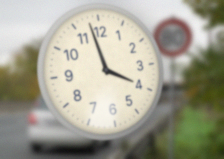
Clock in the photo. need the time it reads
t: 3:58
